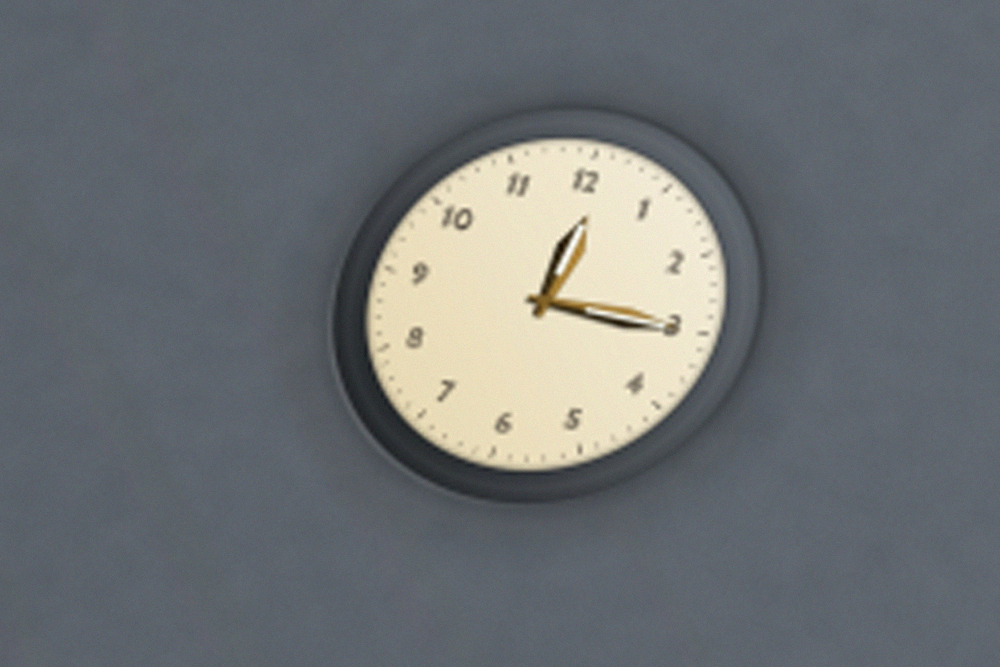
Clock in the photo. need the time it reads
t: 12:15
